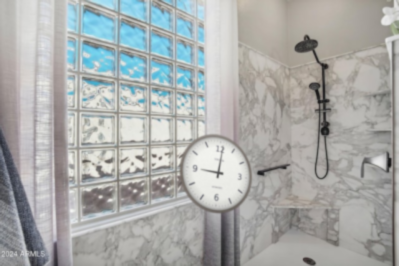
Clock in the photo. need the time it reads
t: 9:01
